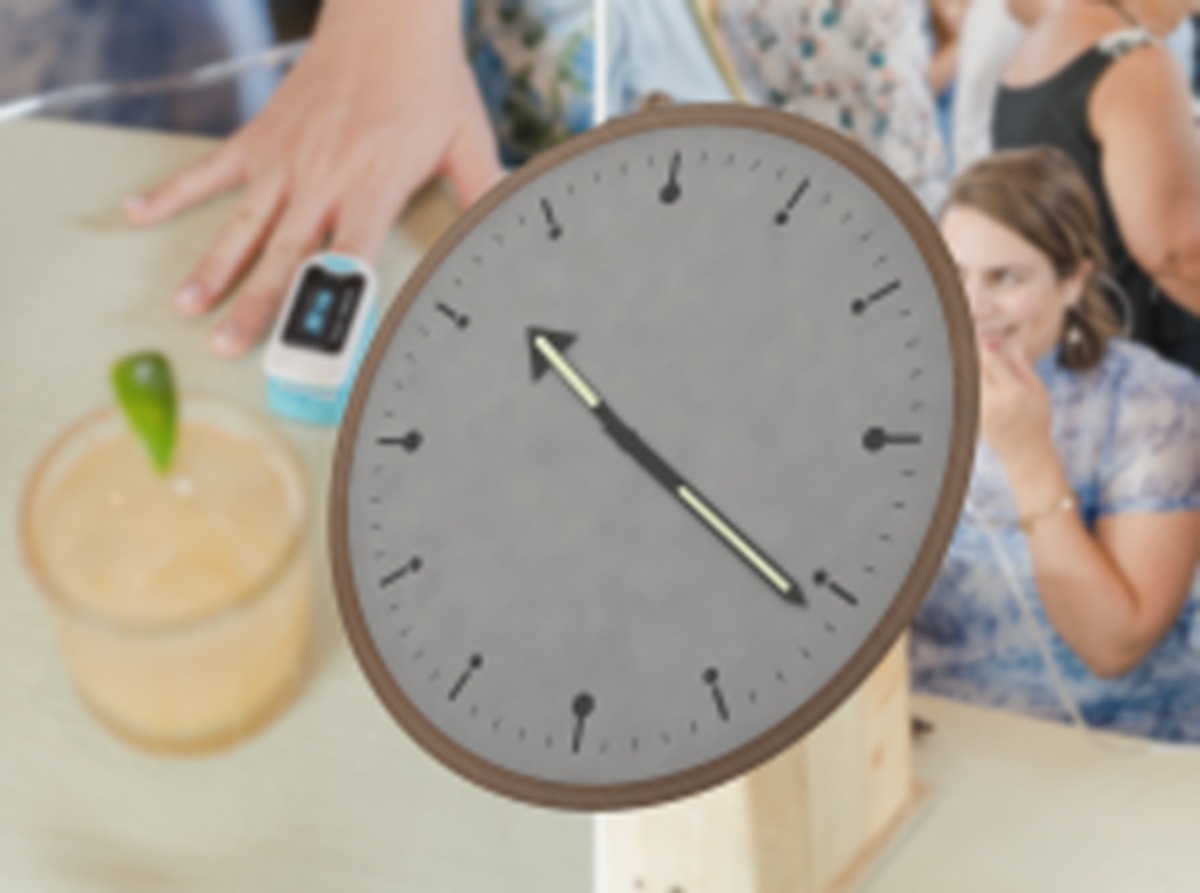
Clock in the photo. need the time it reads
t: 10:21
